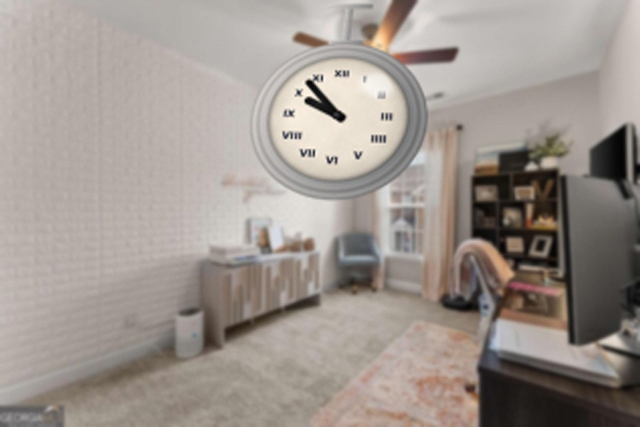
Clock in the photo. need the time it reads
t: 9:53
